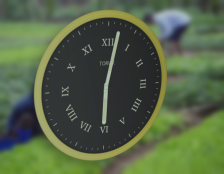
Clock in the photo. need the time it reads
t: 6:02
